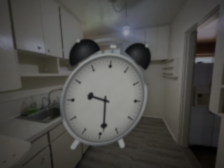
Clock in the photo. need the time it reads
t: 9:29
